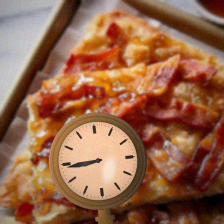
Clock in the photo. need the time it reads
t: 8:44
